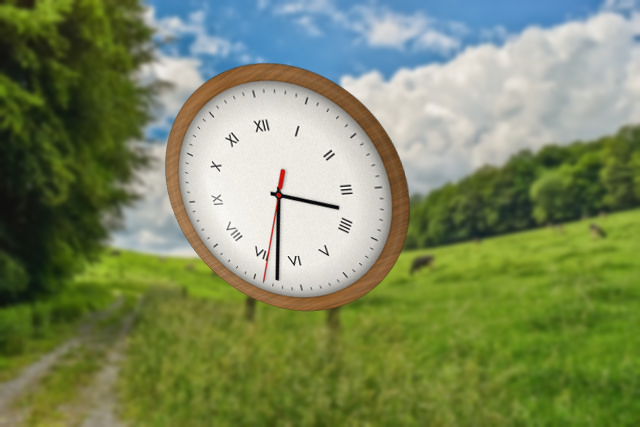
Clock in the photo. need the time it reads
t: 3:32:34
